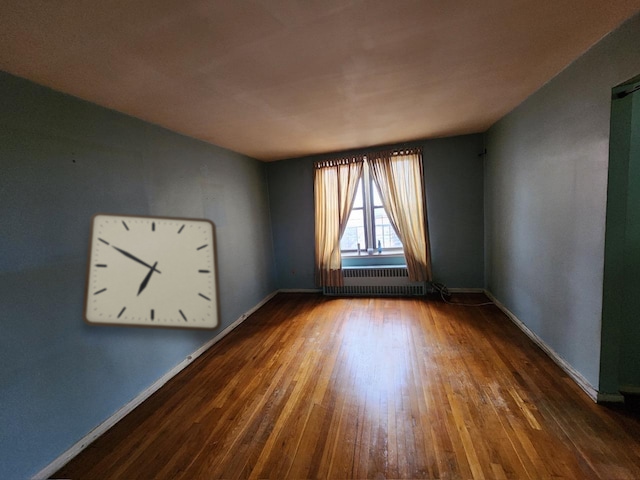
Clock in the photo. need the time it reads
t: 6:50
